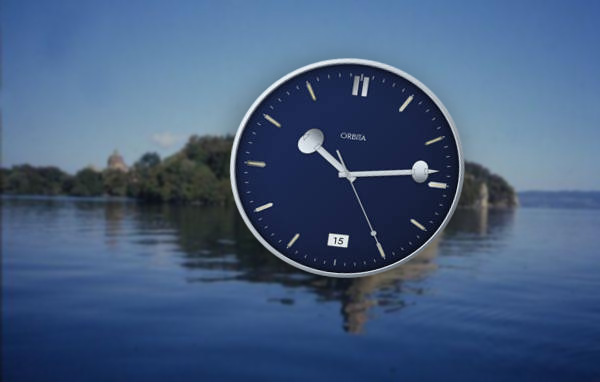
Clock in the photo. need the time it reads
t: 10:13:25
